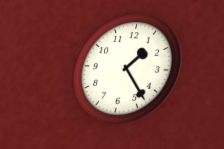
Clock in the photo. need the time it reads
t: 1:23
